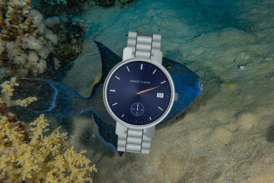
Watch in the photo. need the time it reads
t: 2:11
